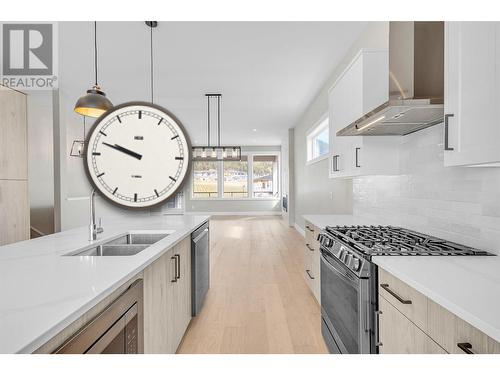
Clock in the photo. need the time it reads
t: 9:48
